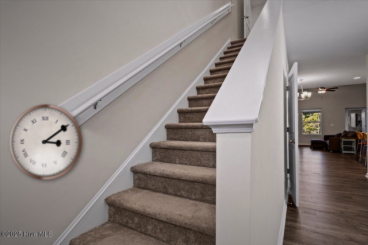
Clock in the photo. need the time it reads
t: 3:09
